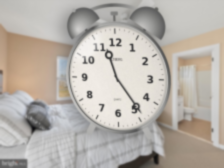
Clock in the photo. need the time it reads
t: 11:24
